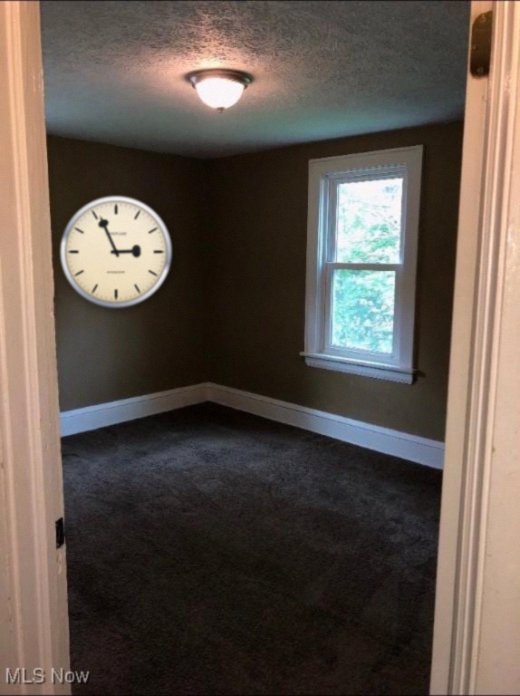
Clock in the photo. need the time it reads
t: 2:56
